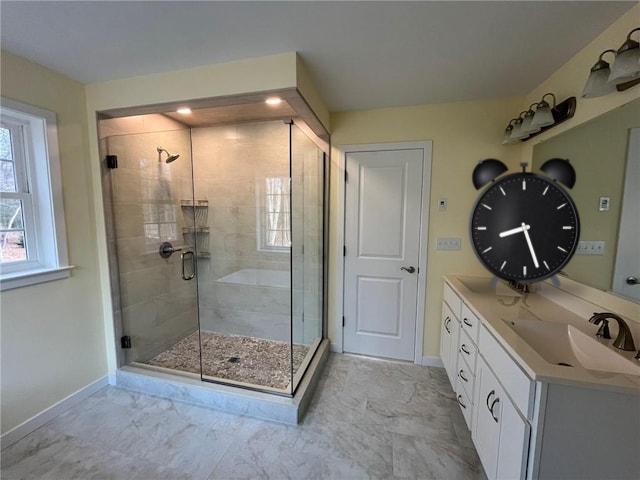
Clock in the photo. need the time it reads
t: 8:27
